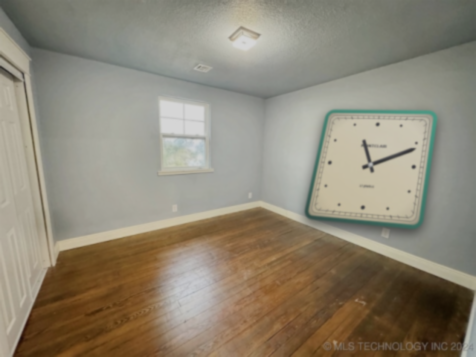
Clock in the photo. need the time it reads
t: 11:11
